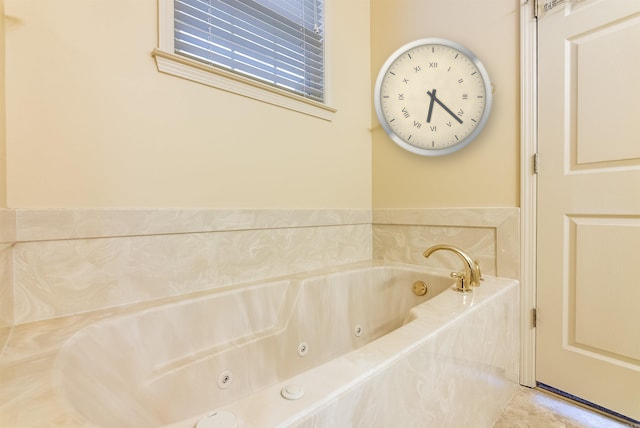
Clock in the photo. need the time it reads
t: 6:22
